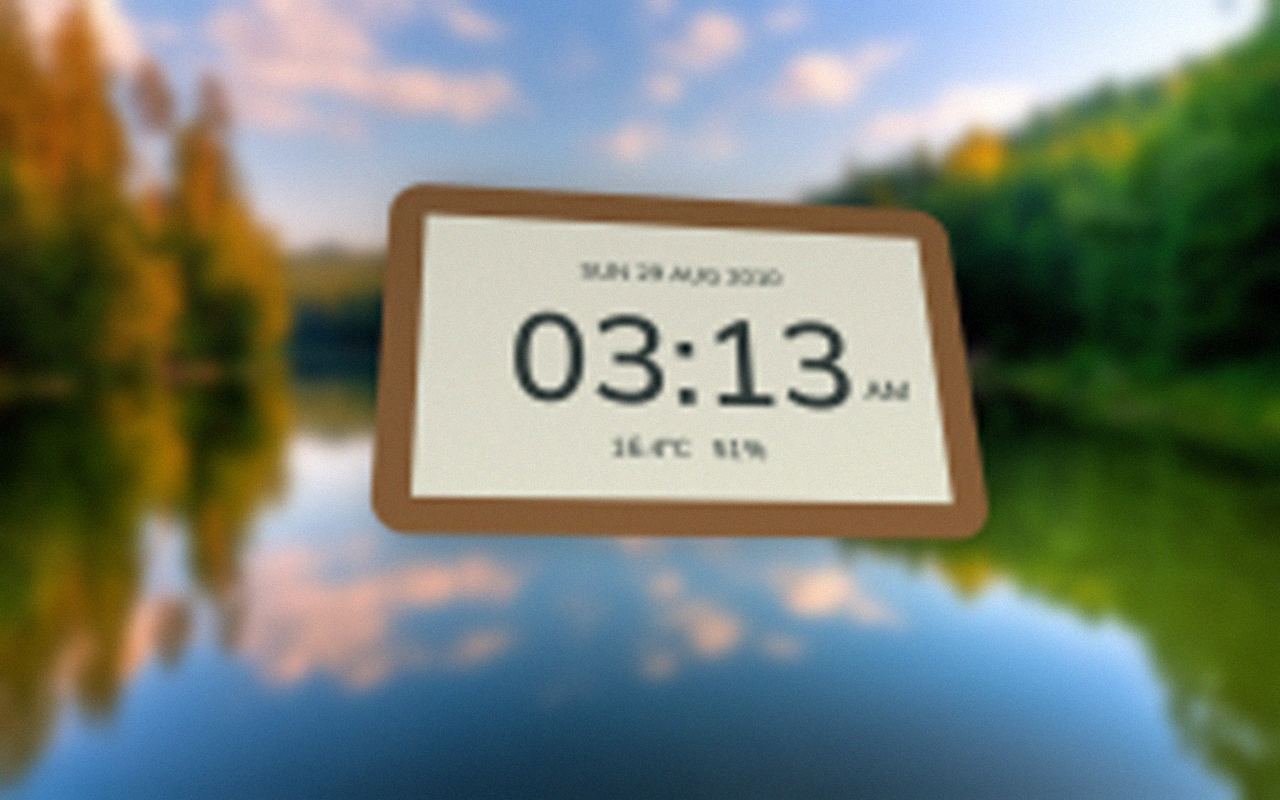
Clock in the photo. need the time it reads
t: 3:13
